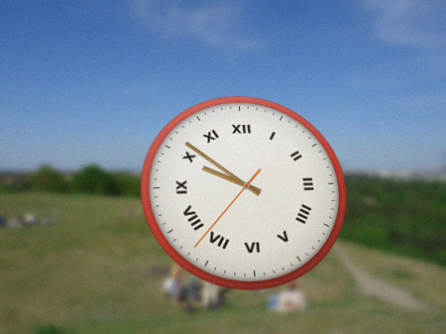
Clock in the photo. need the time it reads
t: 9:51:37
